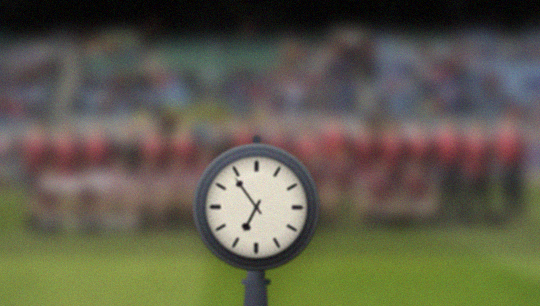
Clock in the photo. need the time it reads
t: 6:54
